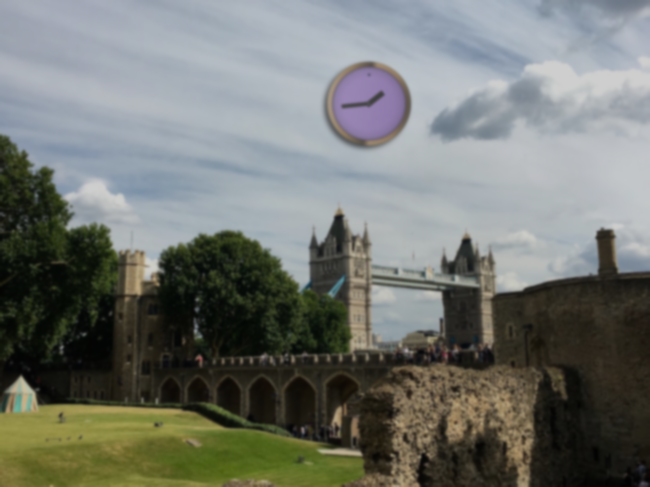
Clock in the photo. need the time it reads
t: 1:44
